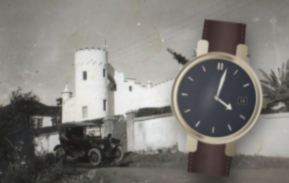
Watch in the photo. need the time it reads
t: 4:02
